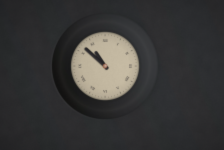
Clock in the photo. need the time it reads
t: 10:52
